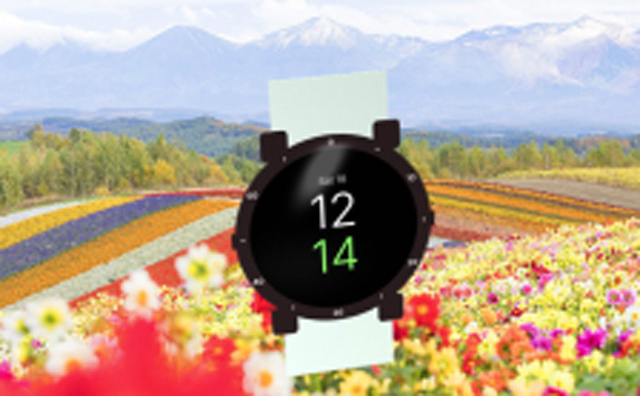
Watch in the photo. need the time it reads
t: 12:14
